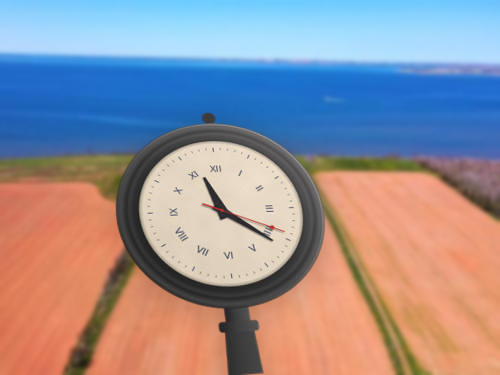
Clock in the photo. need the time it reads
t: 11:21:19
